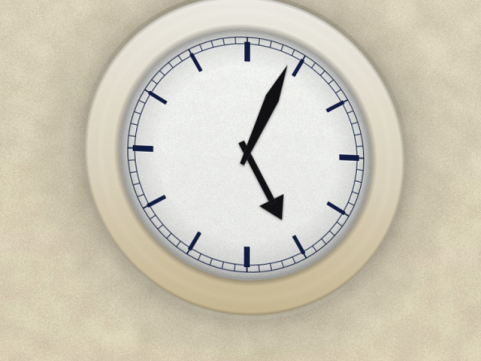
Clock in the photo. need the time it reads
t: 5:04
